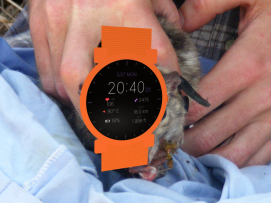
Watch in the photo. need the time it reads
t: 20:40
